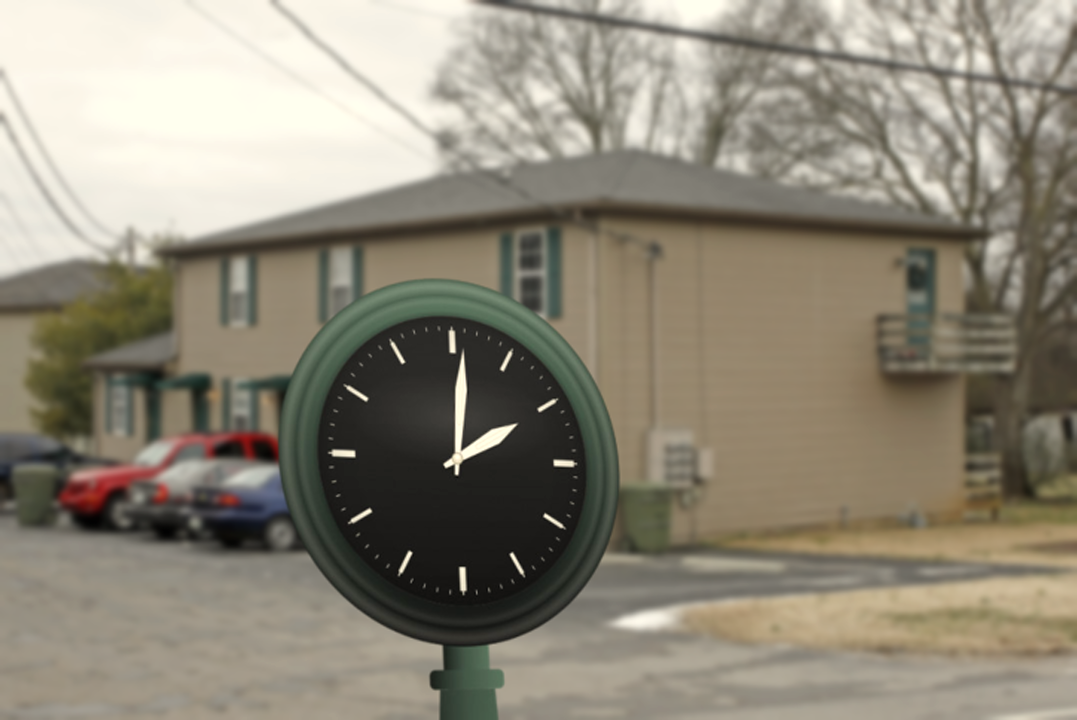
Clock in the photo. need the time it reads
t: 2:01
